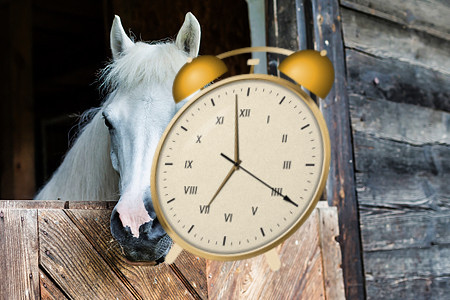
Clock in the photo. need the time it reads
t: 6:58:20
